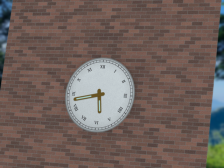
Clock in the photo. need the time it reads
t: 5:43
